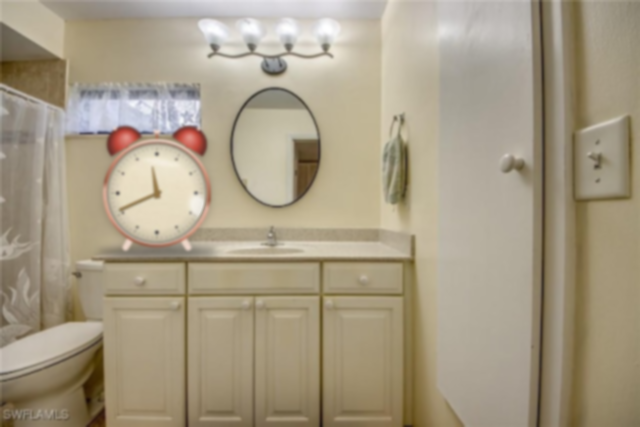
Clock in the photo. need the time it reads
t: 11:41
